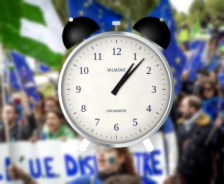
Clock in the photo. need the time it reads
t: 1:07
